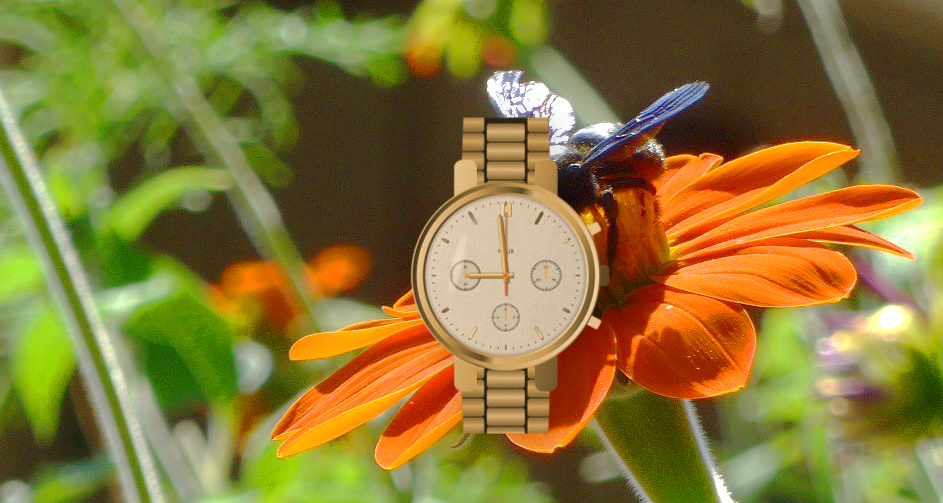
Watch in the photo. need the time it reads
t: 8:59
